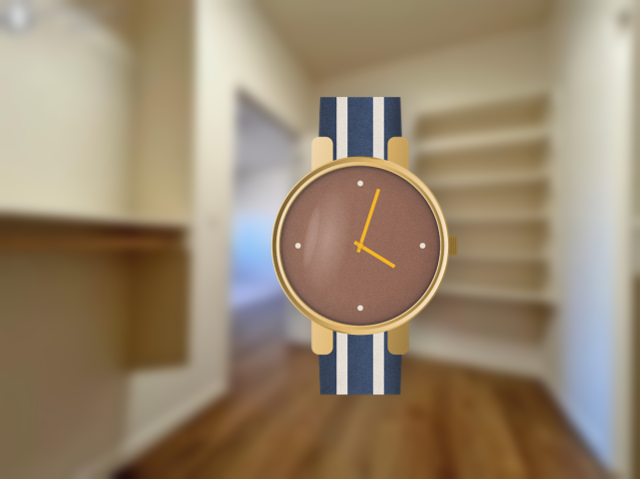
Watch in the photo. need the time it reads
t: 4:03
